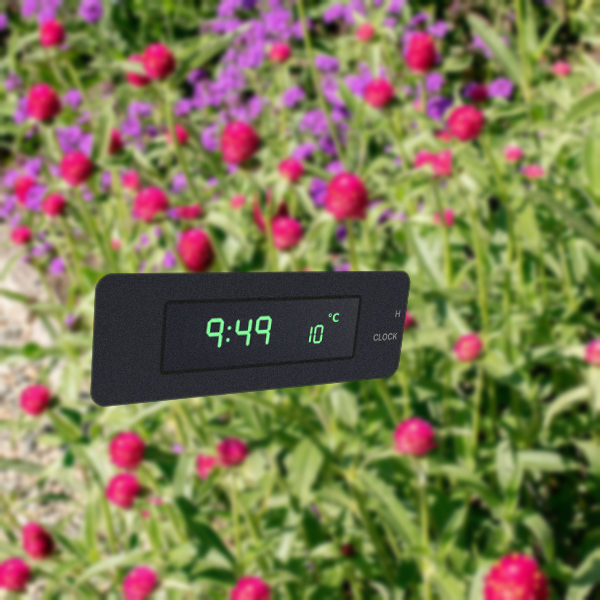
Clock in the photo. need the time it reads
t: 9:49
